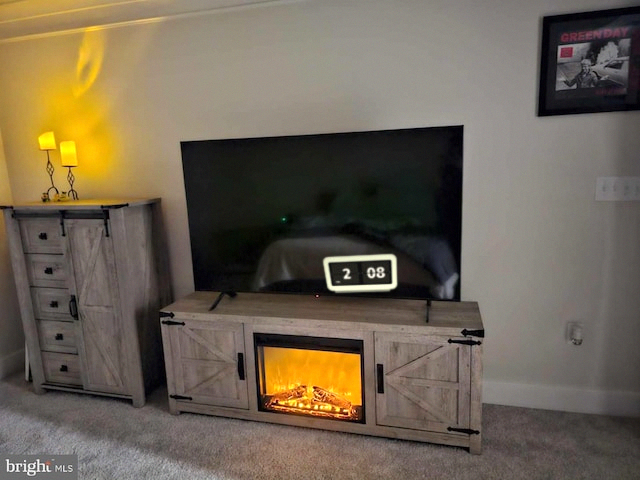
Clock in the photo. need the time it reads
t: 2:08
